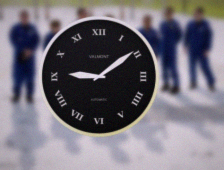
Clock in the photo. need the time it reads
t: 9:09
